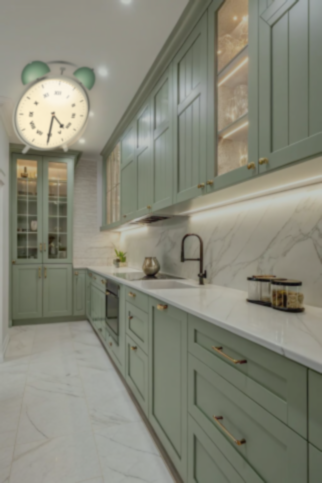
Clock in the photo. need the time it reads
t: 4:30
